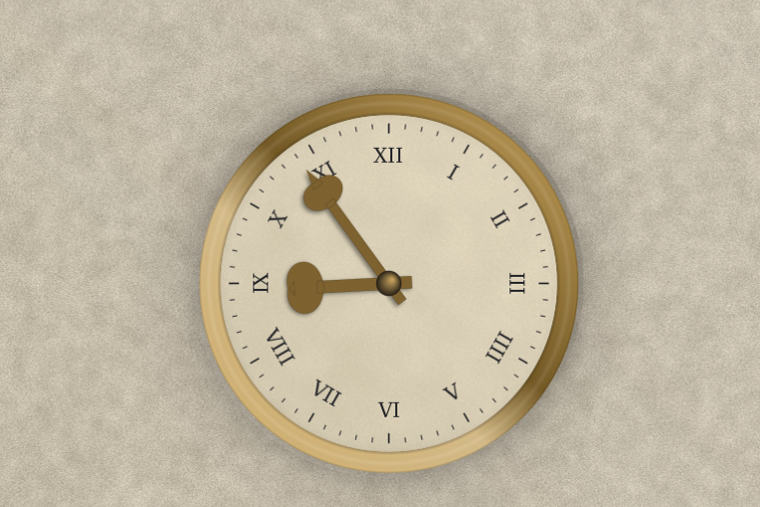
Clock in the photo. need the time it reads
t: 8:54
